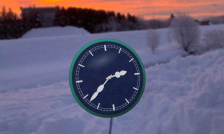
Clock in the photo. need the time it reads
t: 2:38
